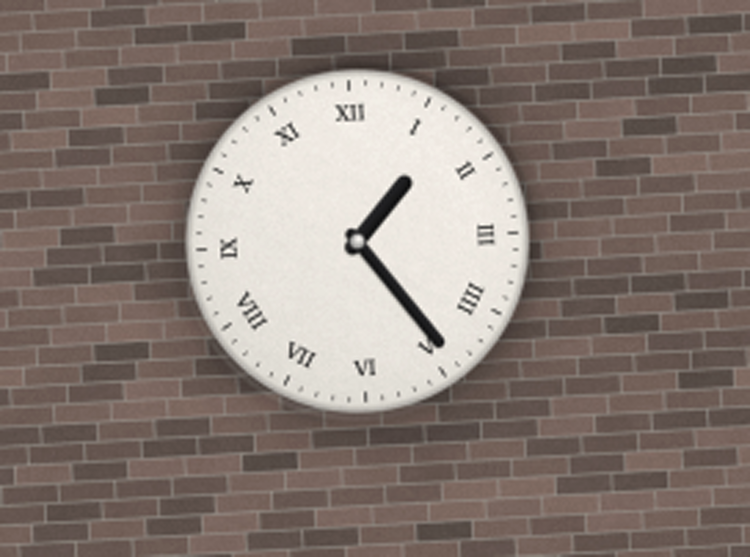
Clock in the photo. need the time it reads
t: 1:24
